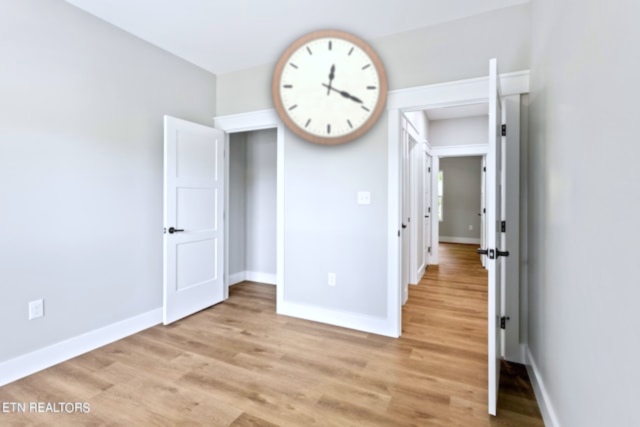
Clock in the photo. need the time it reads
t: 12:19
